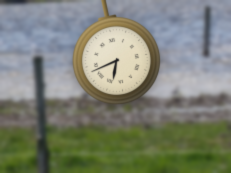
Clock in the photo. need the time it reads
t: 6:43
